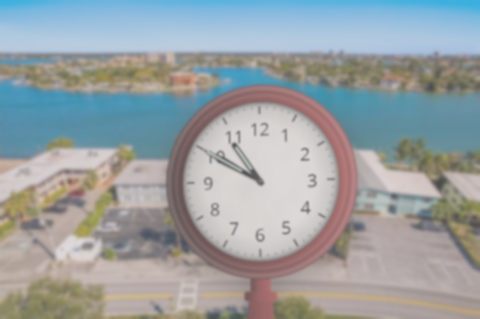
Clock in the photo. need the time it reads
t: 10:50
